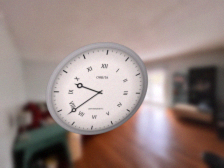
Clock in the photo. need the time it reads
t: 9:38
